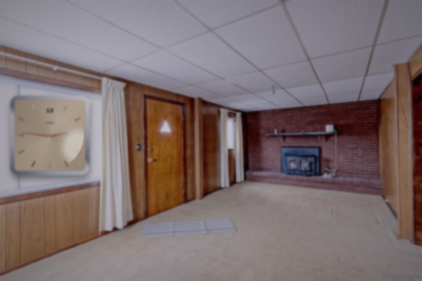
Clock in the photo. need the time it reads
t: 2:46
